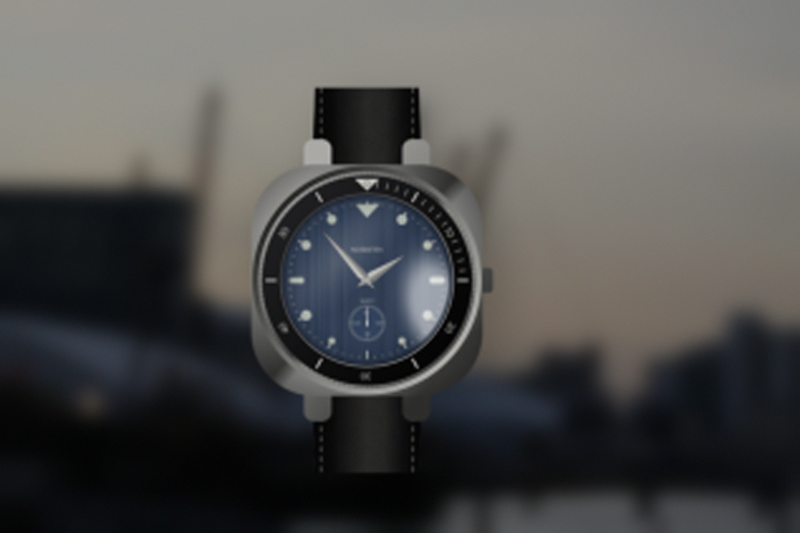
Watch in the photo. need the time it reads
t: 1:53
